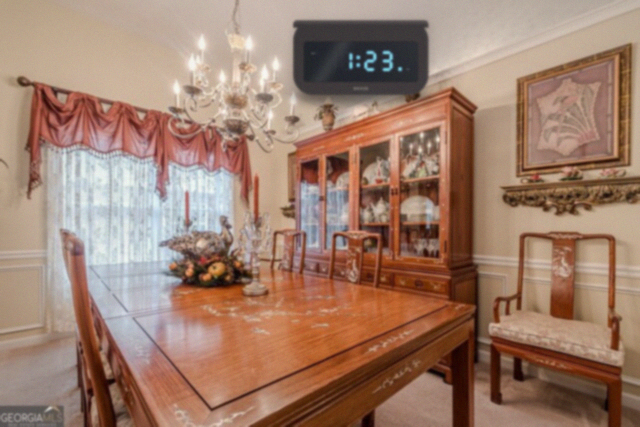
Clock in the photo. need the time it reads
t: 1:23
